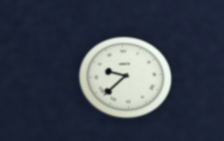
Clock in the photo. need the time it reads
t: 9:38
